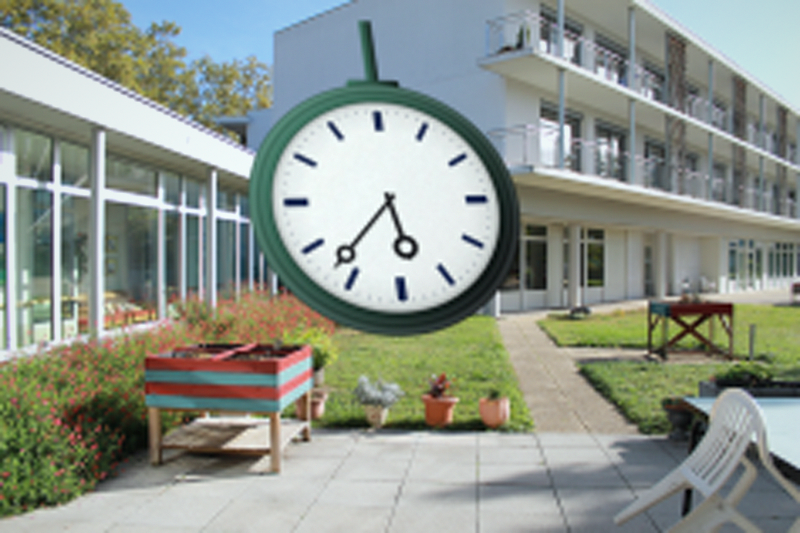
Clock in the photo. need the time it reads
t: 5:37
